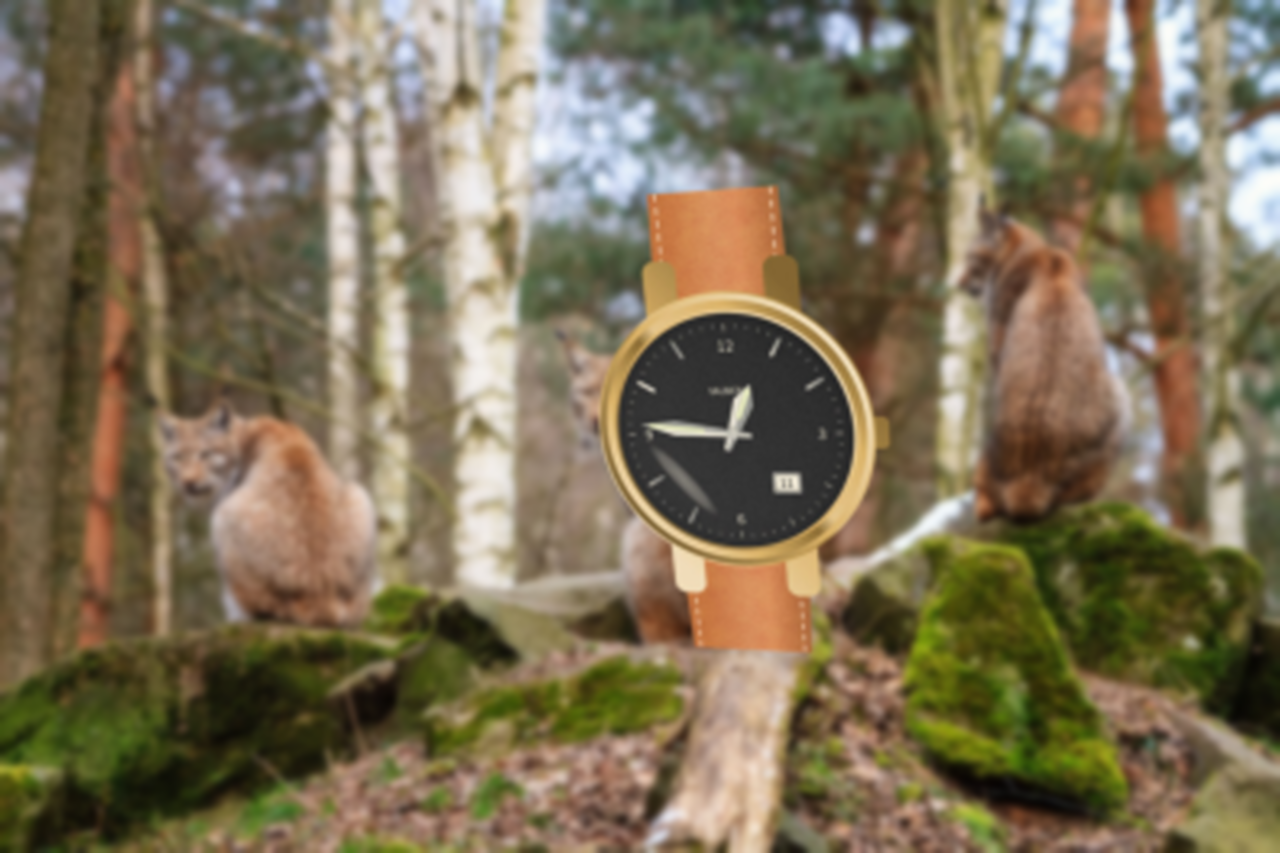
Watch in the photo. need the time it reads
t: 12:46
